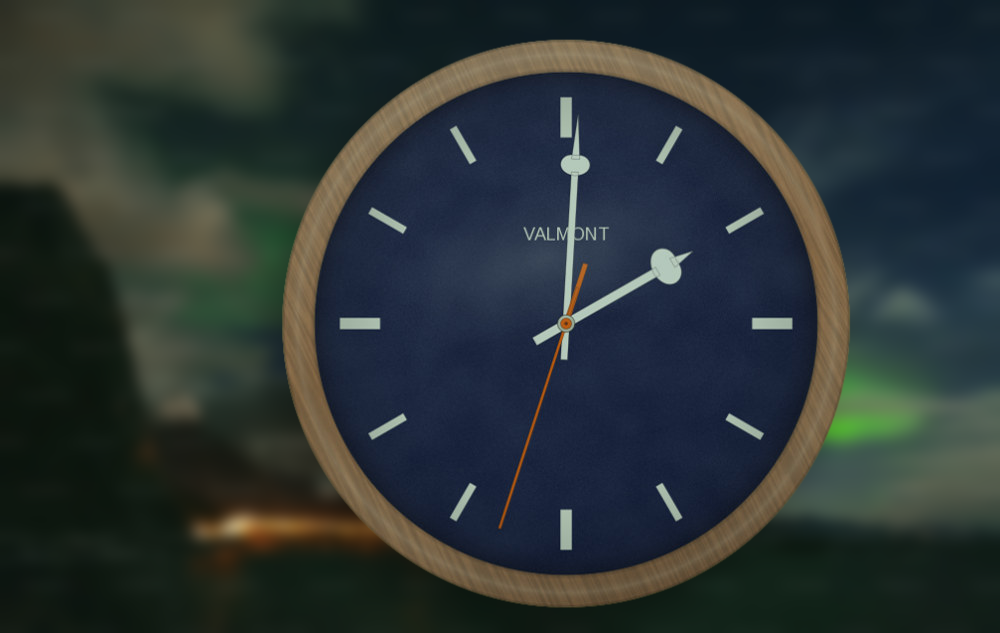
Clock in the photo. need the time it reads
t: 2:00:33
